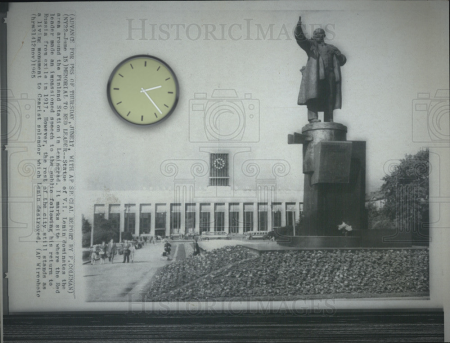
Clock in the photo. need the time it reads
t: 2:23
